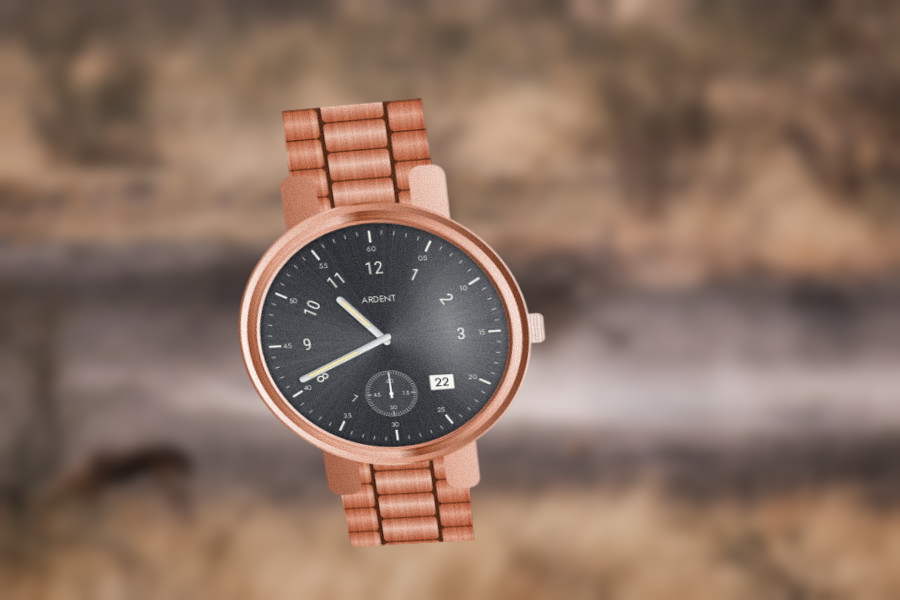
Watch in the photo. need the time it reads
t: 10:41
